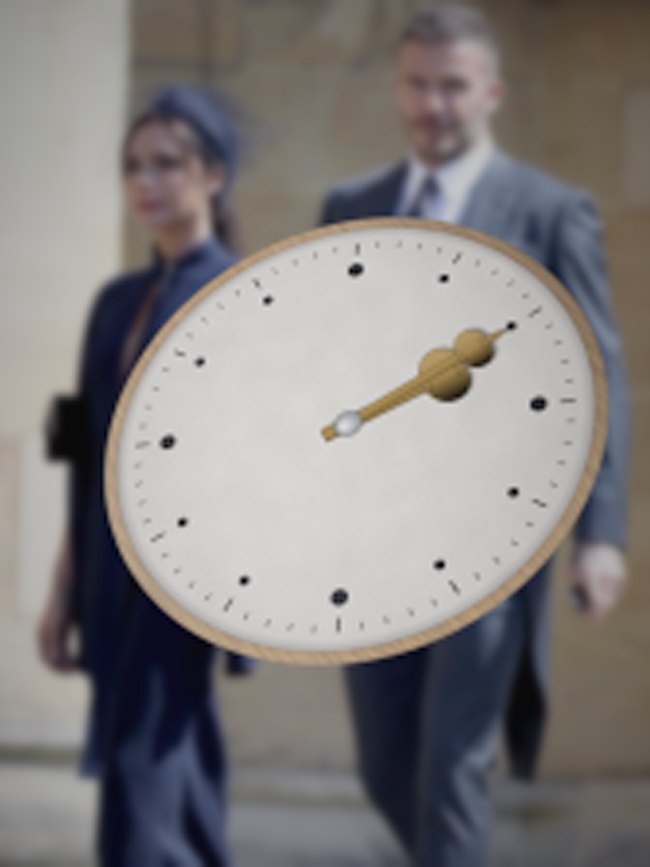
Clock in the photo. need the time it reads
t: 2:10
